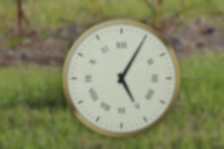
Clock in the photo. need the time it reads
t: 5:05
